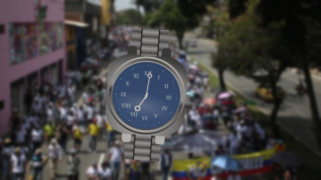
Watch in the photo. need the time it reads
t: 7:01
